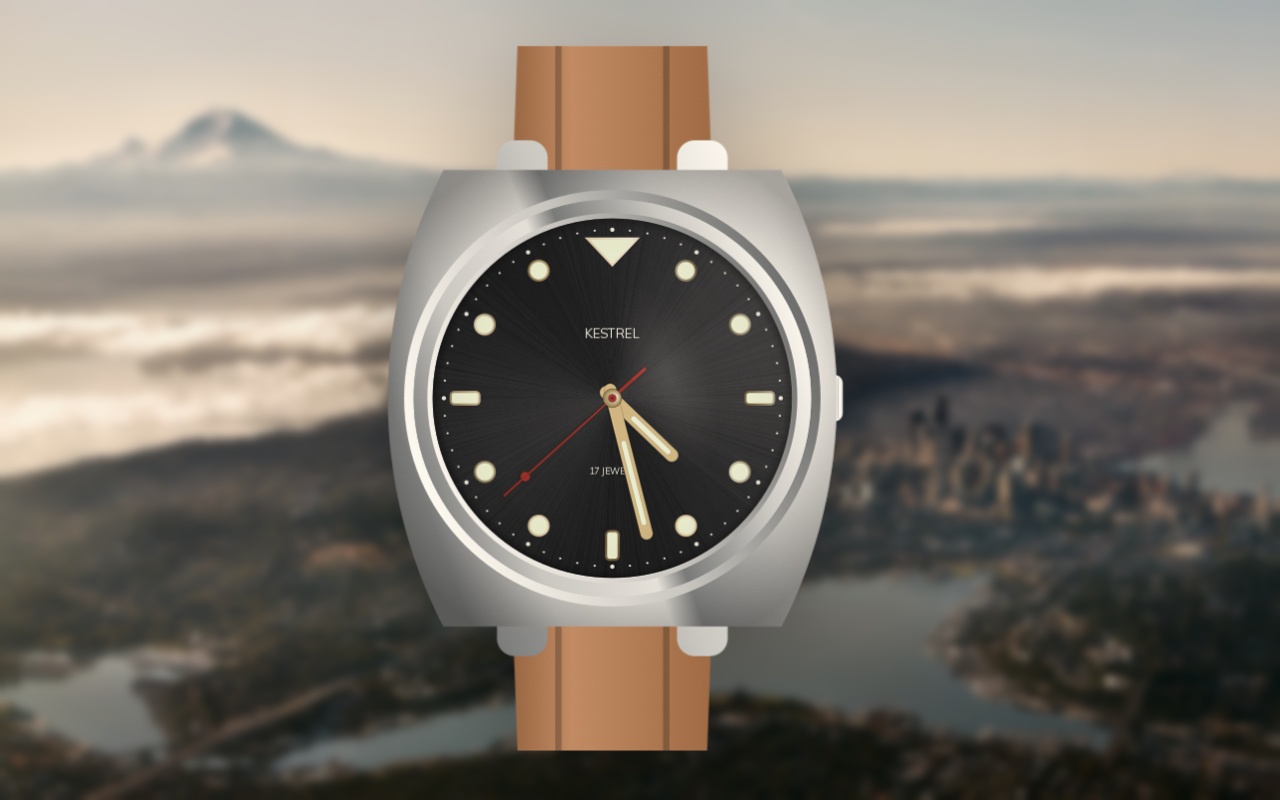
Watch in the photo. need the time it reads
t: 4:27:38
